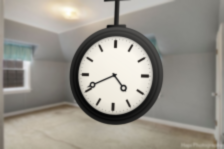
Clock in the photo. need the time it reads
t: 4:41
